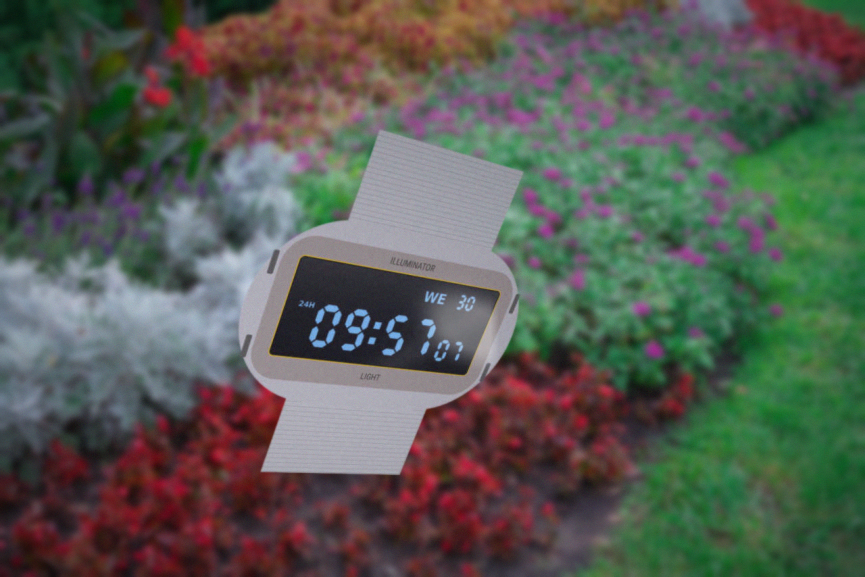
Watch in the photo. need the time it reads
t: 9:57:07
